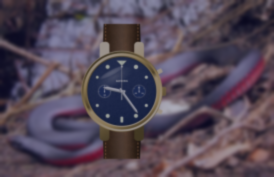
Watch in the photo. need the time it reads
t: 9:24
